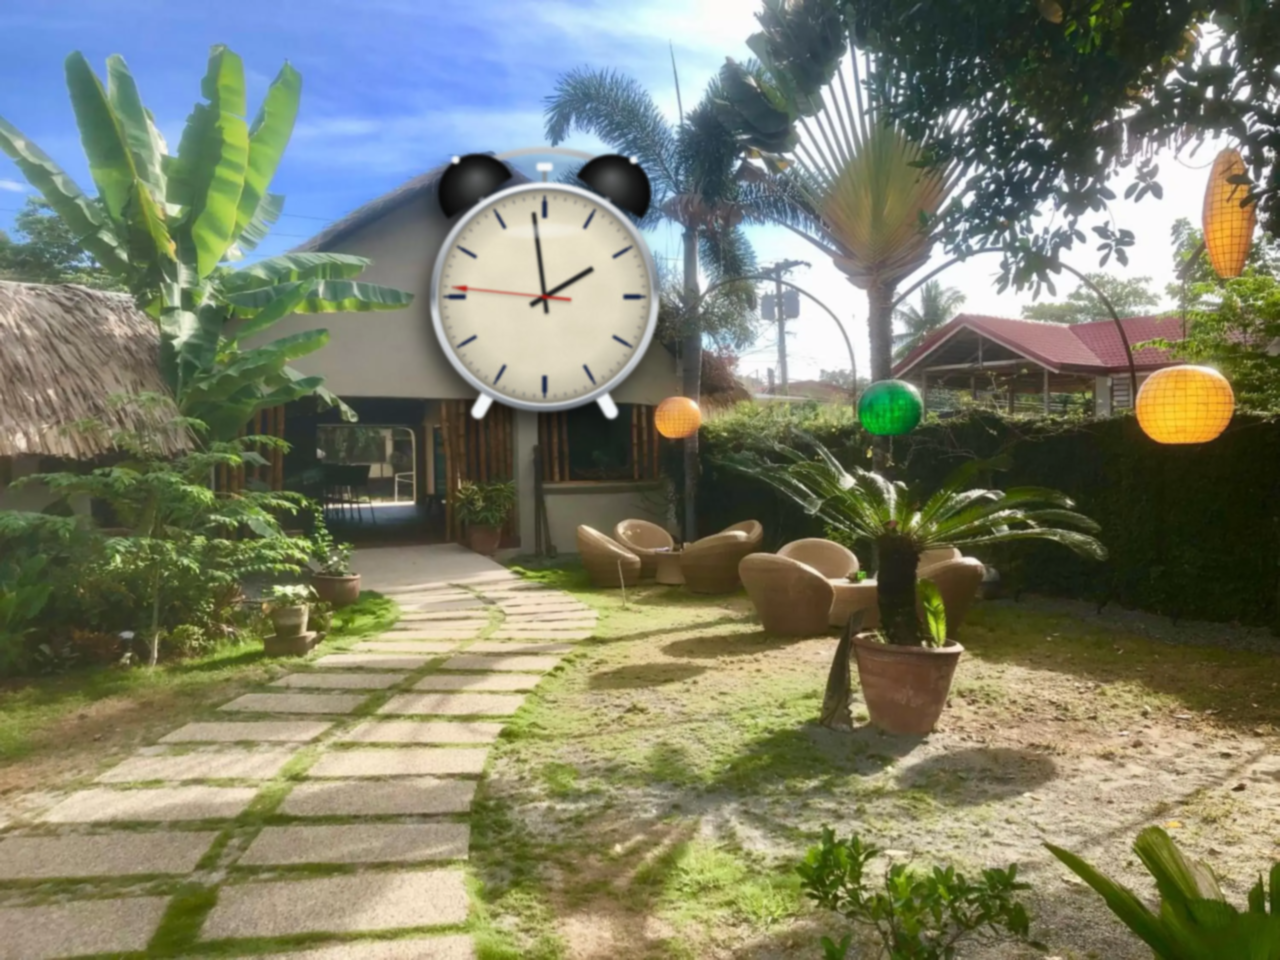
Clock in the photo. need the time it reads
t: 1:58:46
